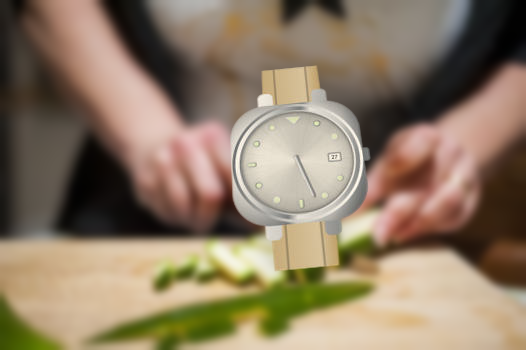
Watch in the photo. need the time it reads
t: 5:27
